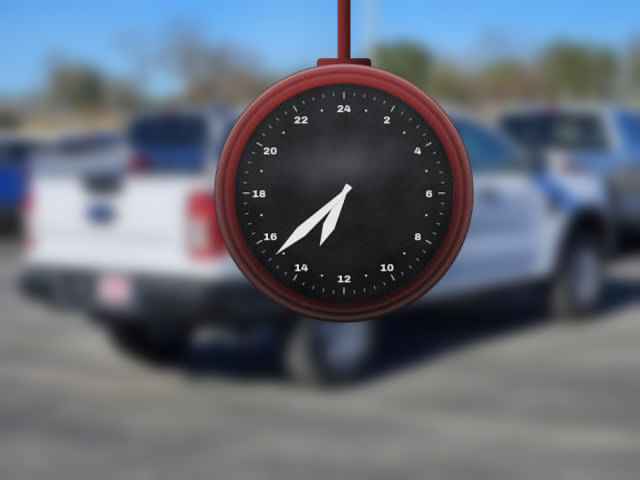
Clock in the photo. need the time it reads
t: 13:38
